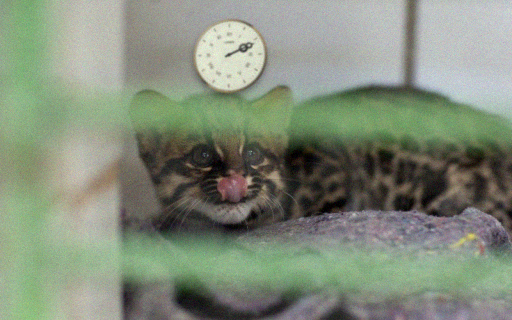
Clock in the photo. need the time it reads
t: 2:11
